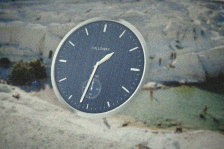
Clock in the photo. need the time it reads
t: 1:32
